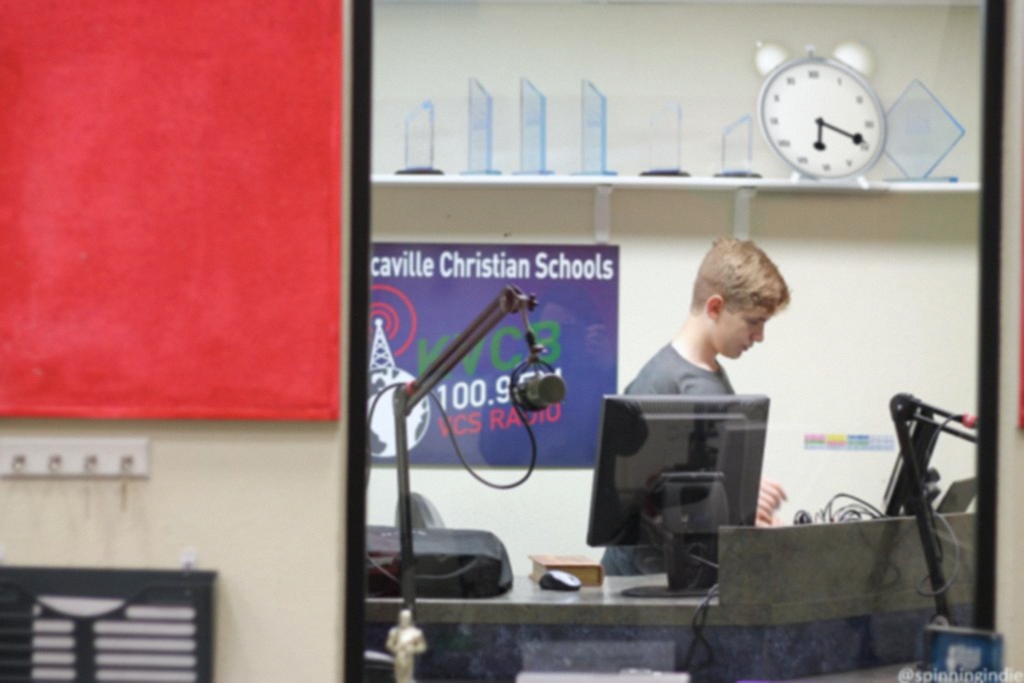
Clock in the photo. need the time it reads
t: 6:19
